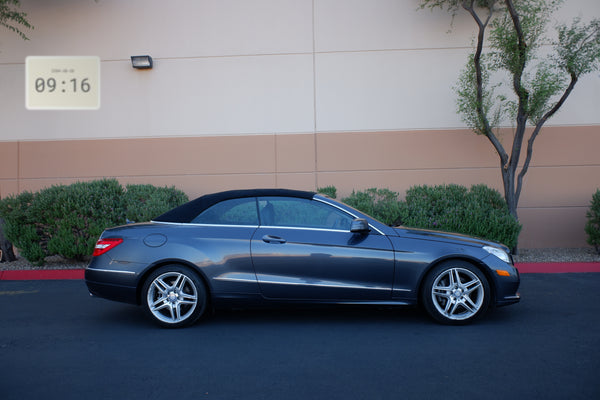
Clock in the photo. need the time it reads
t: 9:16
